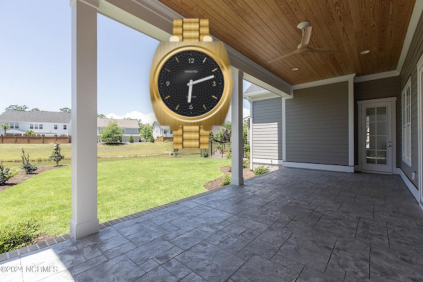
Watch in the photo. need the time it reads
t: 6:12
